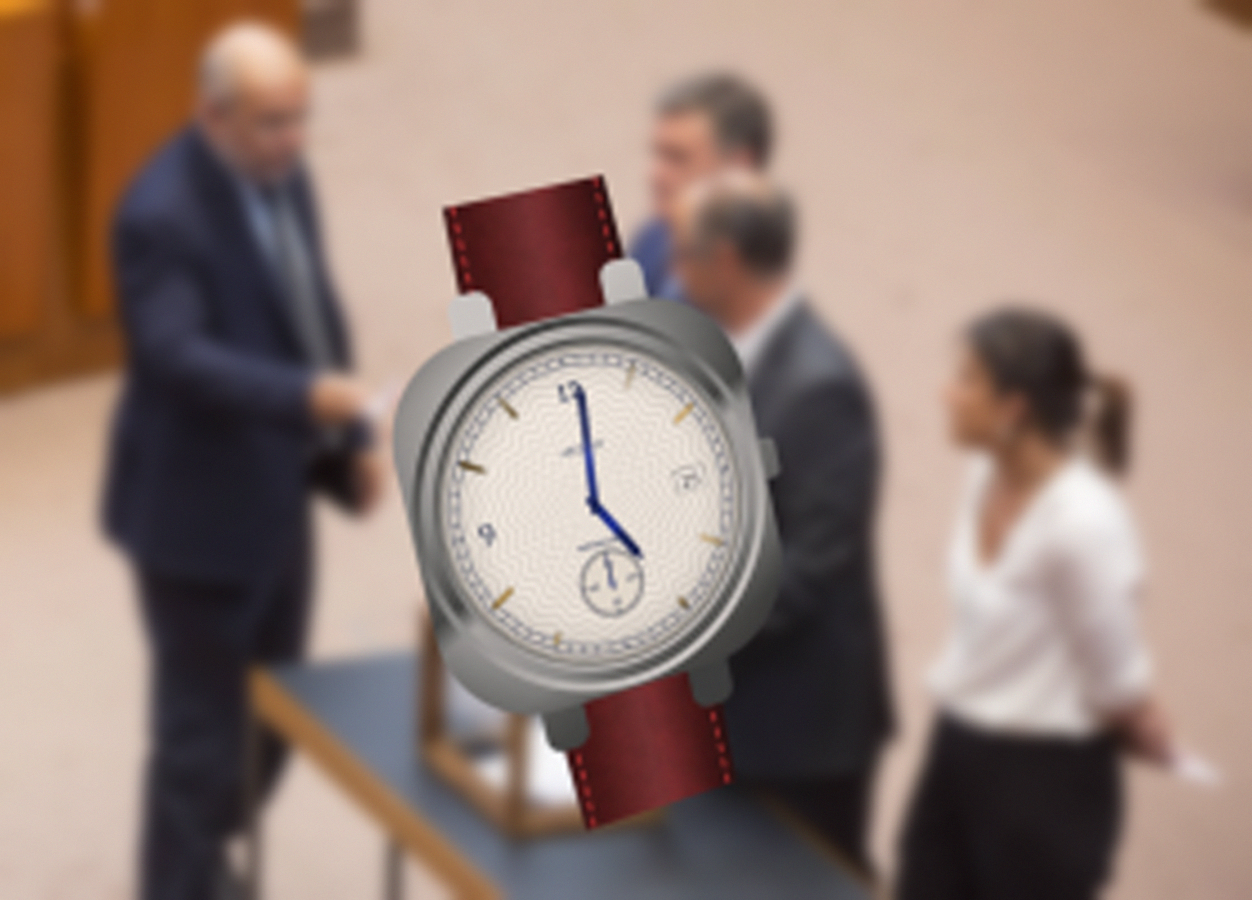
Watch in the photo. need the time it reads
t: 5:01
